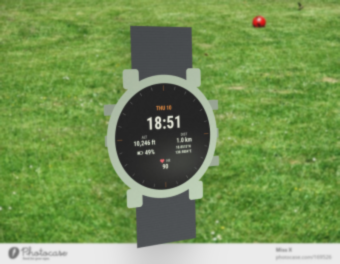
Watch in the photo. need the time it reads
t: 18:51
